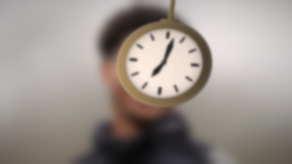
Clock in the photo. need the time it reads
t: 7:02
